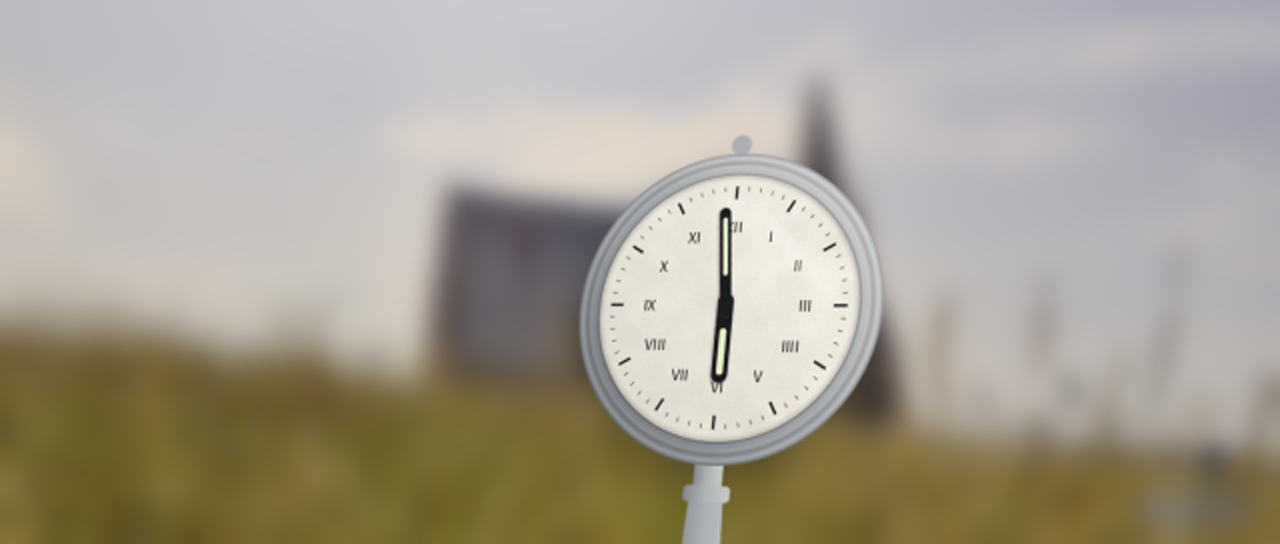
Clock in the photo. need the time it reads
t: 5:59
